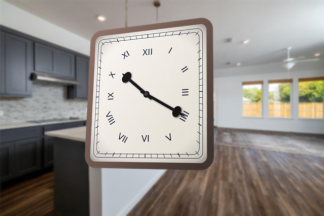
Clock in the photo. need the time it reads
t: 10:20
